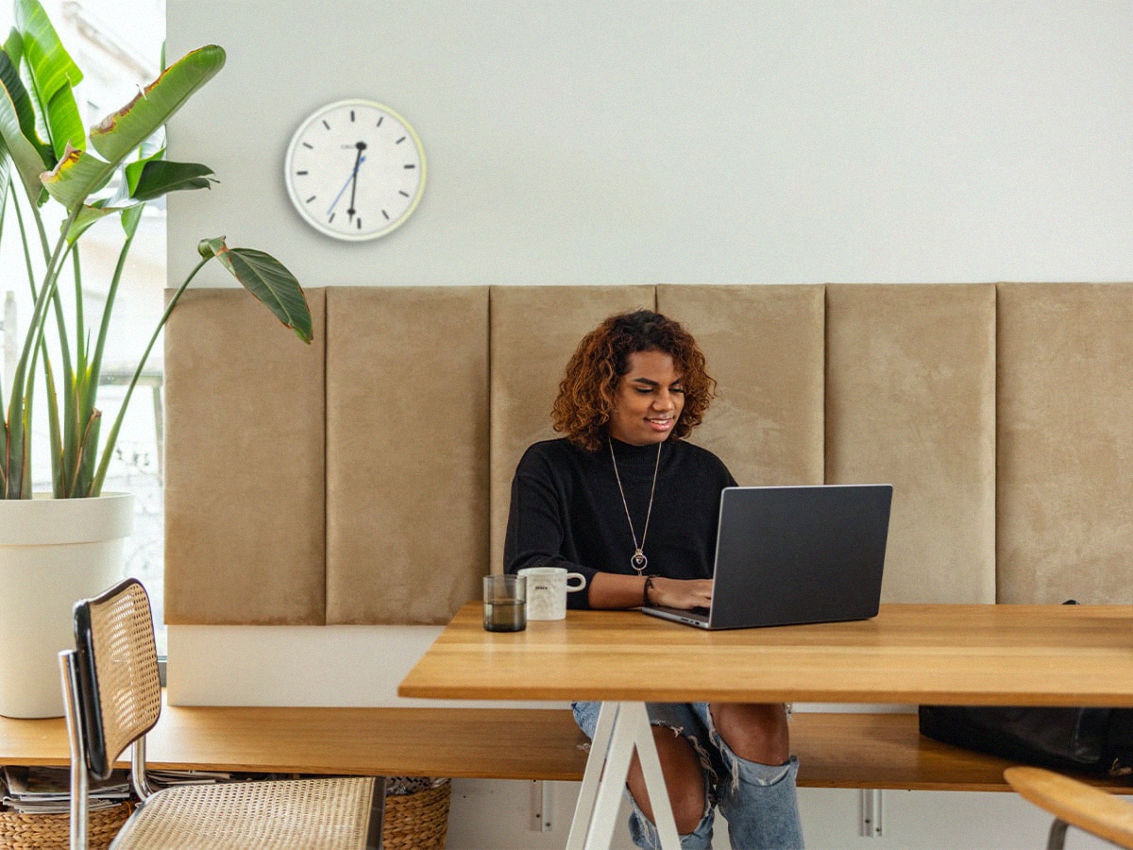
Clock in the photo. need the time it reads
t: 12:31:36
